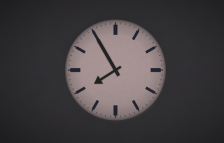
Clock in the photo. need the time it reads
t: 7:55
